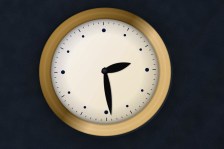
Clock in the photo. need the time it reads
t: 2:29
